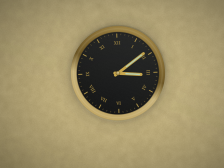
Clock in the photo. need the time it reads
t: 3:09
